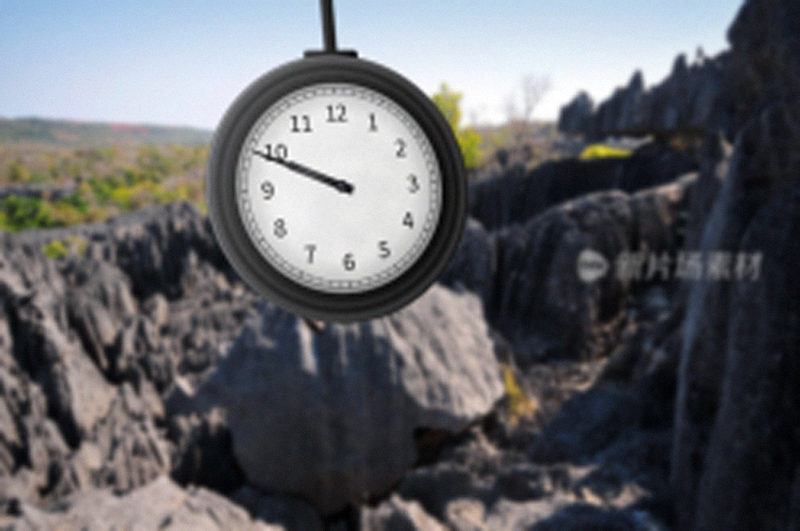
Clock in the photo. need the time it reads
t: 9:49
